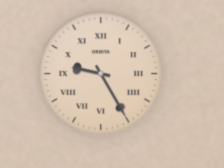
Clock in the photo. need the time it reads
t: 9:25
